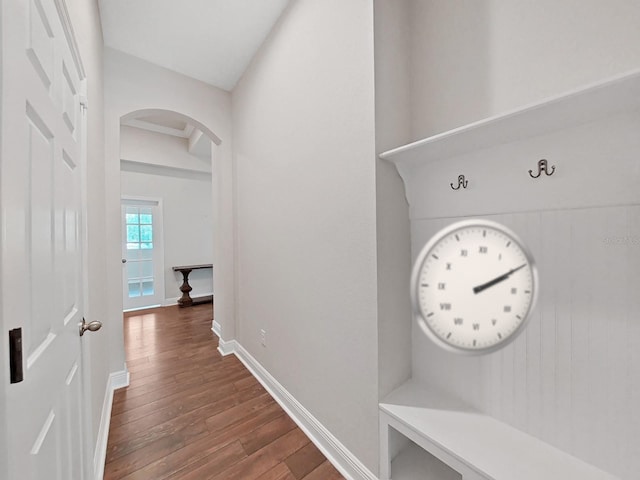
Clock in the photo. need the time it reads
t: 2:10
